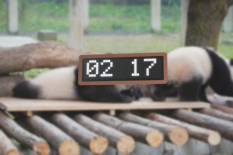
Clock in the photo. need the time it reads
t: 2:17
